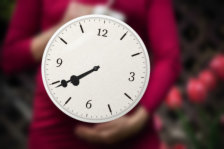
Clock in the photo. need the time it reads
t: 7:39
